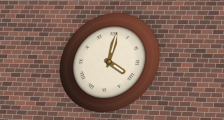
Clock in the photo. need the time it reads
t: 4:01
